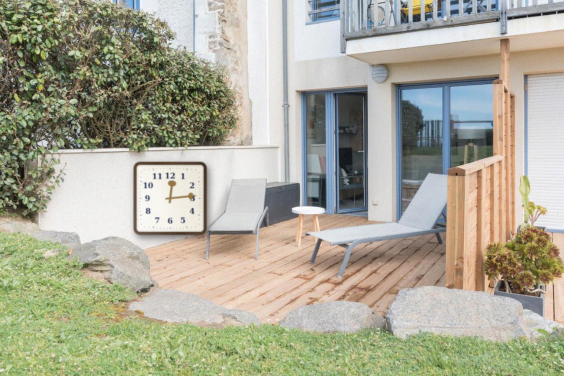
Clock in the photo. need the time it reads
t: 12:14
